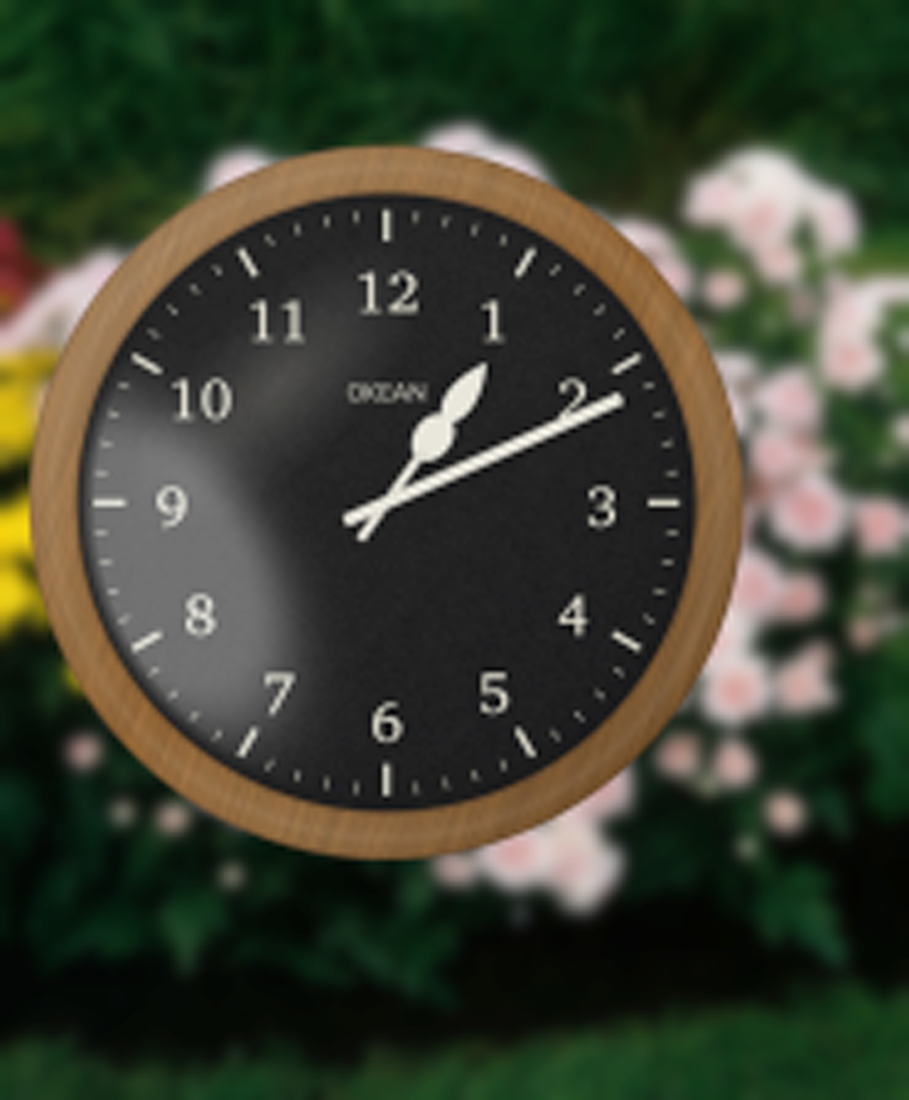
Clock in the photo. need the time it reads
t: 1:11
